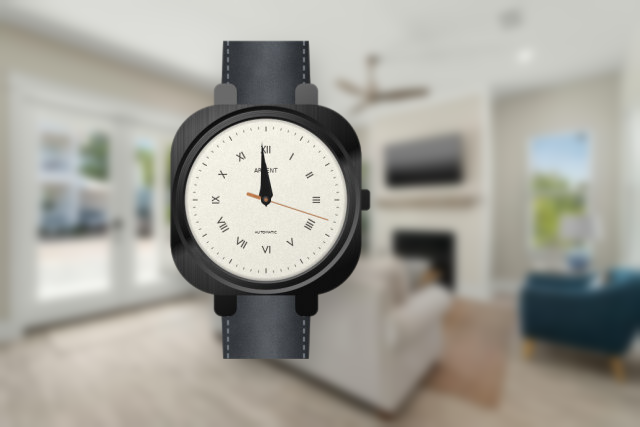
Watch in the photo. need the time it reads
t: 11:59:18
